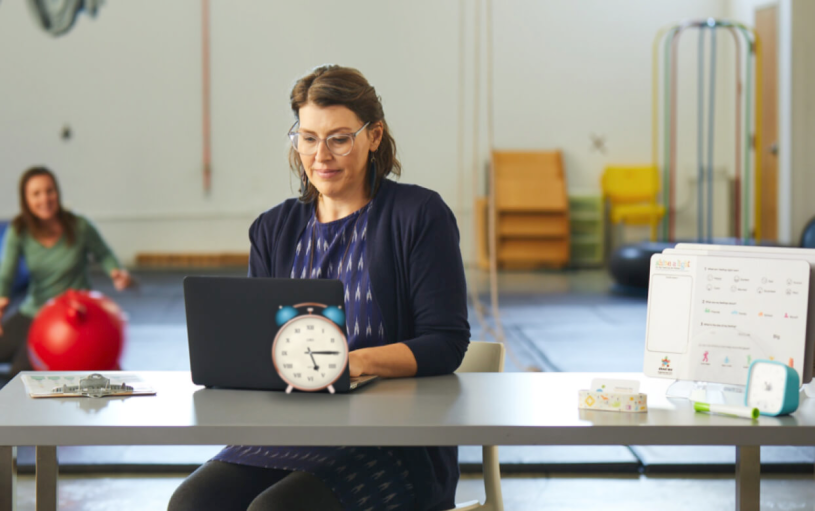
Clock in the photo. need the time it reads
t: 5:15
